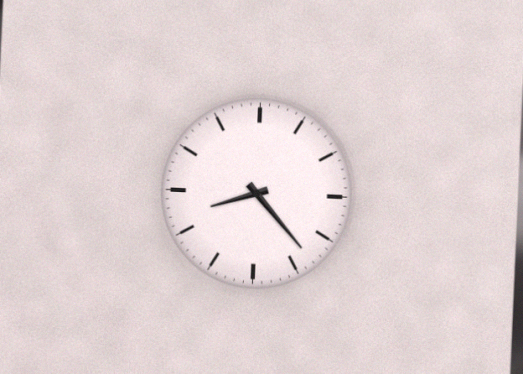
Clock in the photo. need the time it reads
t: 8:23
